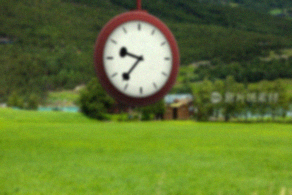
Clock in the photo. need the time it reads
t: 9:37
